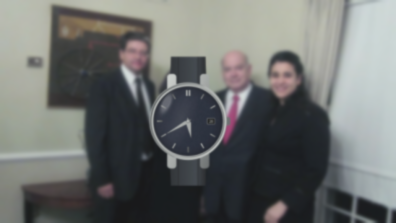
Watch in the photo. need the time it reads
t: 5:40
